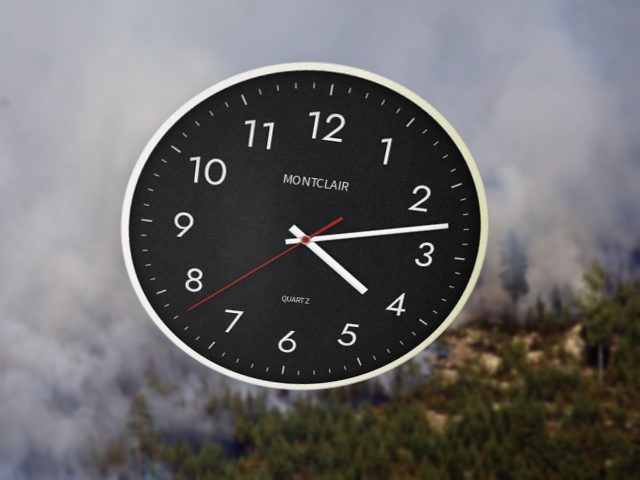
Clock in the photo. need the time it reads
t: 4:12:38
